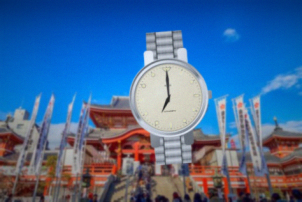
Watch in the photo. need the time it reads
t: 7:00
